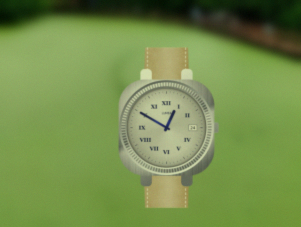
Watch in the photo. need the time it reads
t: 12:50
